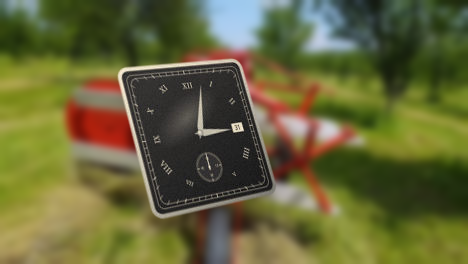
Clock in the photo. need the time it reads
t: 3:03
